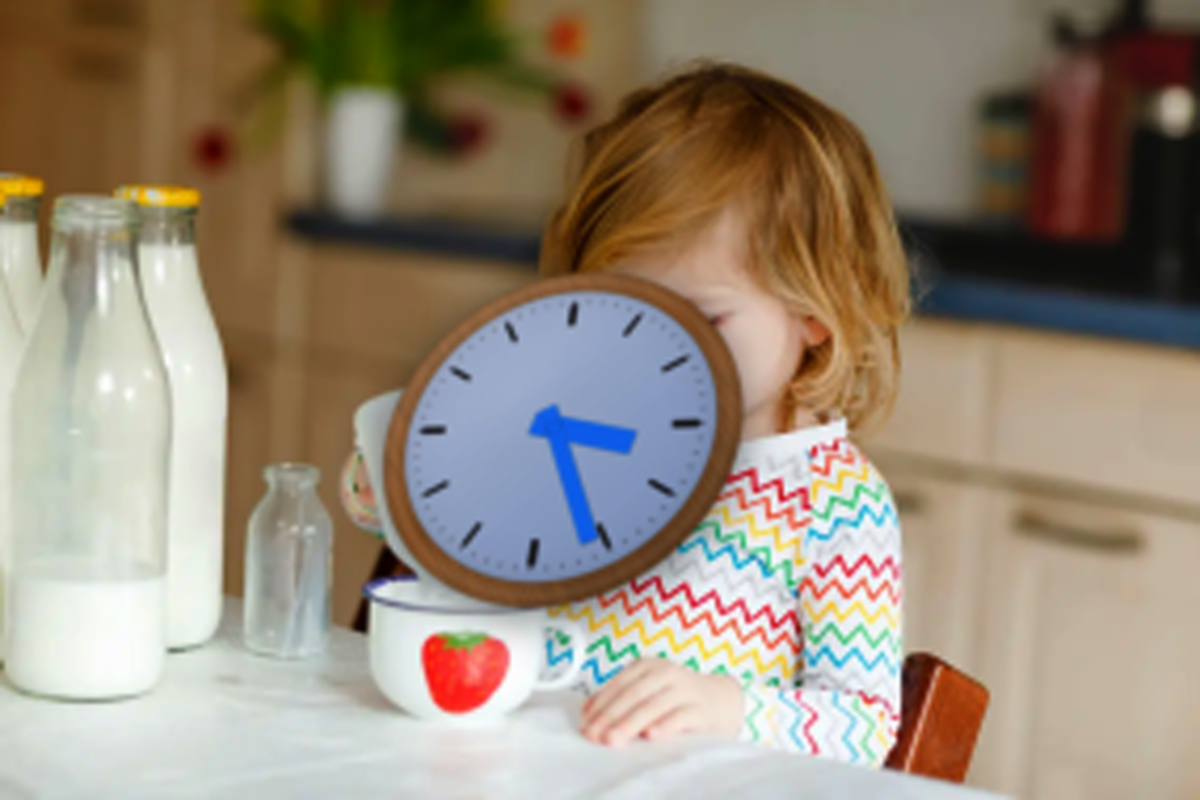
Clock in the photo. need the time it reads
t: 3:26
